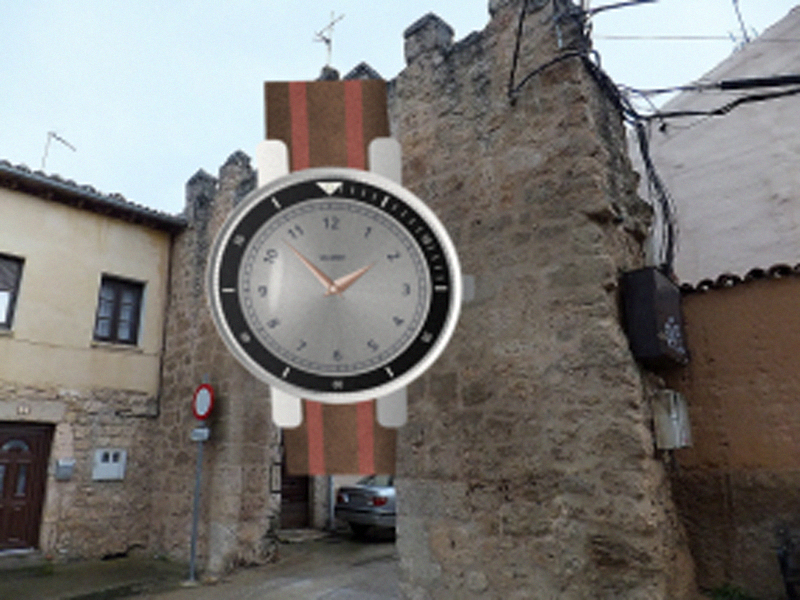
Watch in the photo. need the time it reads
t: 1:53
